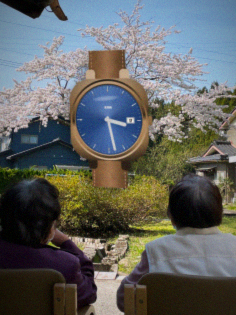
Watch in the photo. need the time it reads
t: 3:28
